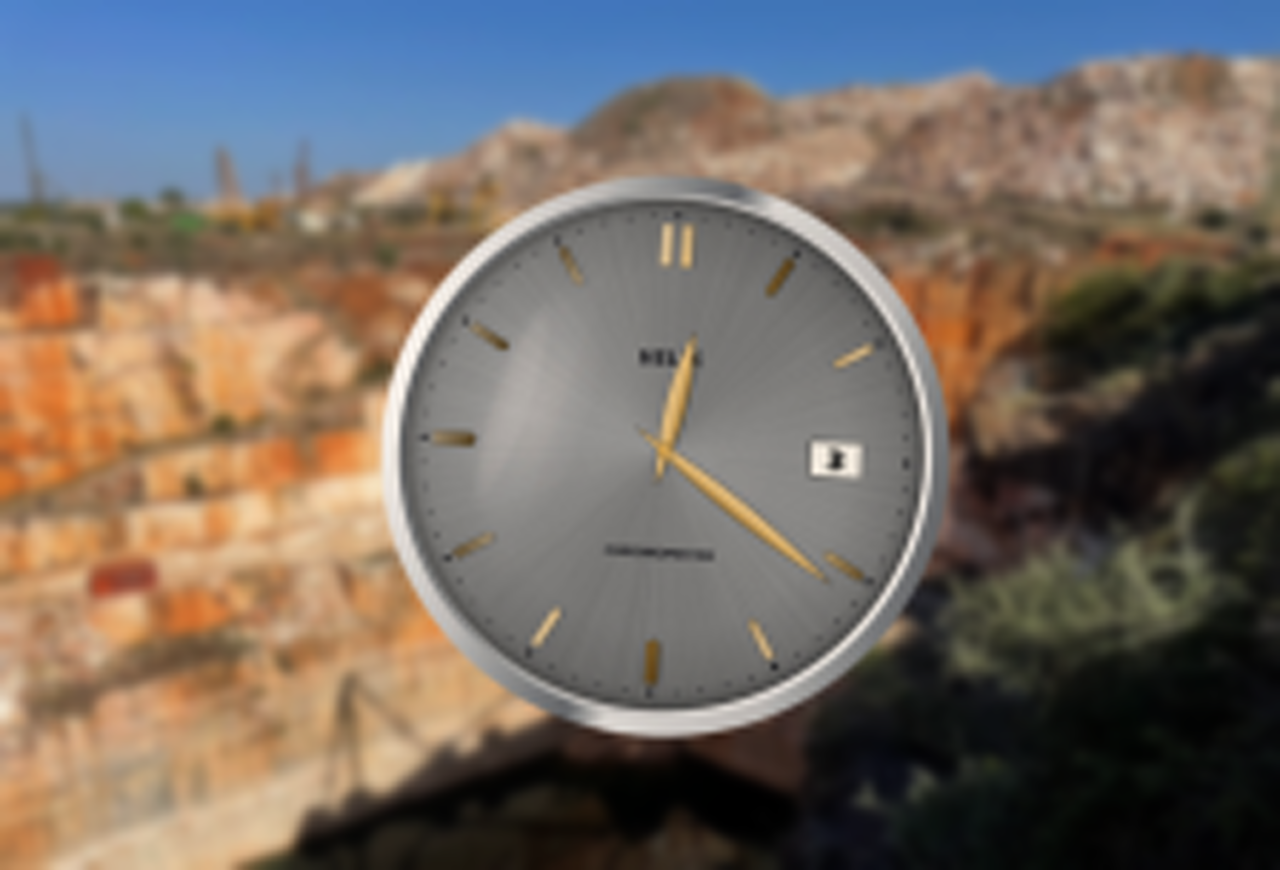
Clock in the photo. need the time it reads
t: 12:21
